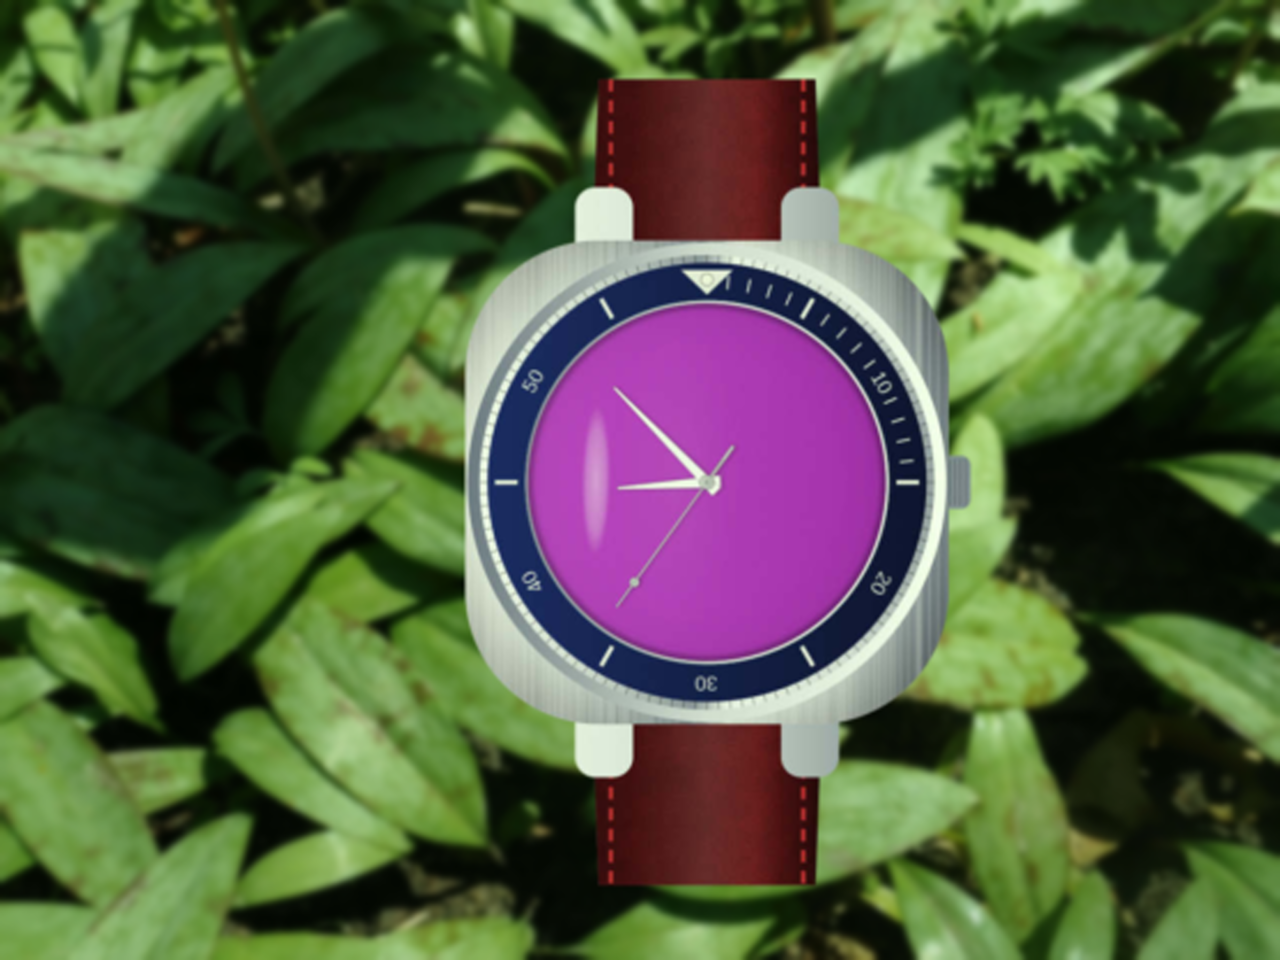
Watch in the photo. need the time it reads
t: 8:52:36
